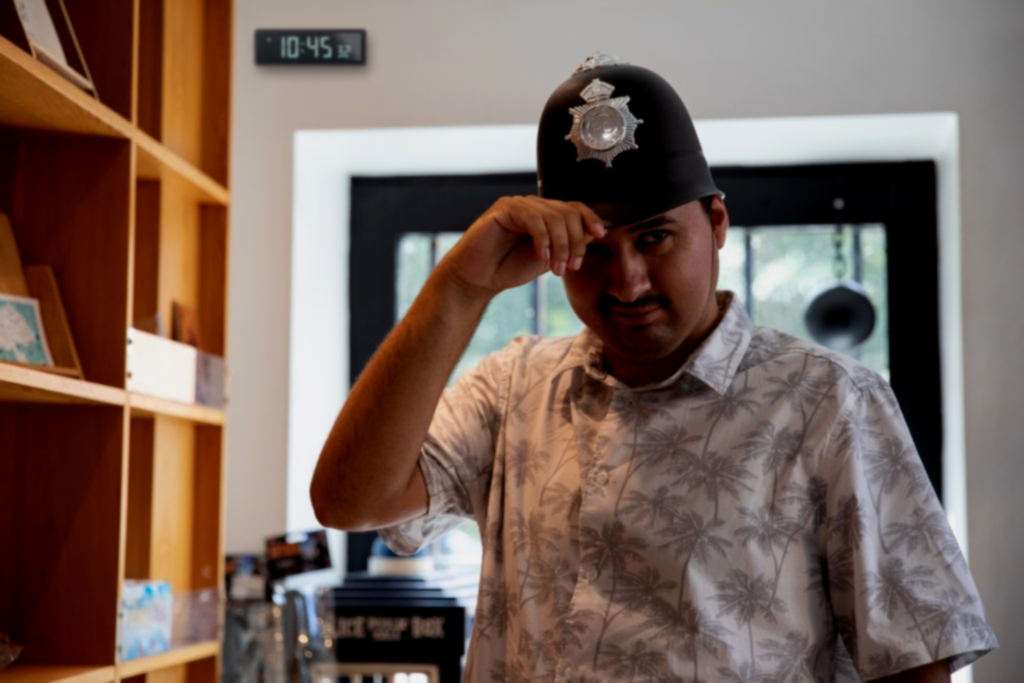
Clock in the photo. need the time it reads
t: 10:45
